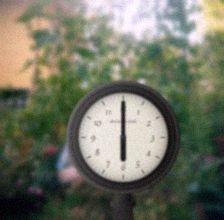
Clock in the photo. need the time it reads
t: 6:00
